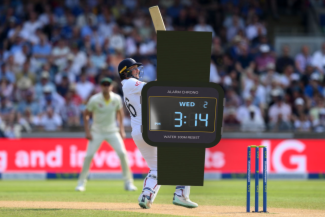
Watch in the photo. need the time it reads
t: 3:14
